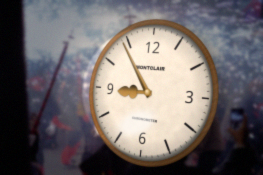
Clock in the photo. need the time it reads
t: 8:54
